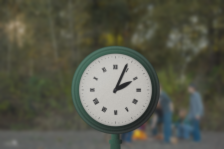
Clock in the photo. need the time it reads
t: 2:04
